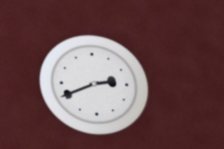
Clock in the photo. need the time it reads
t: 2:41
